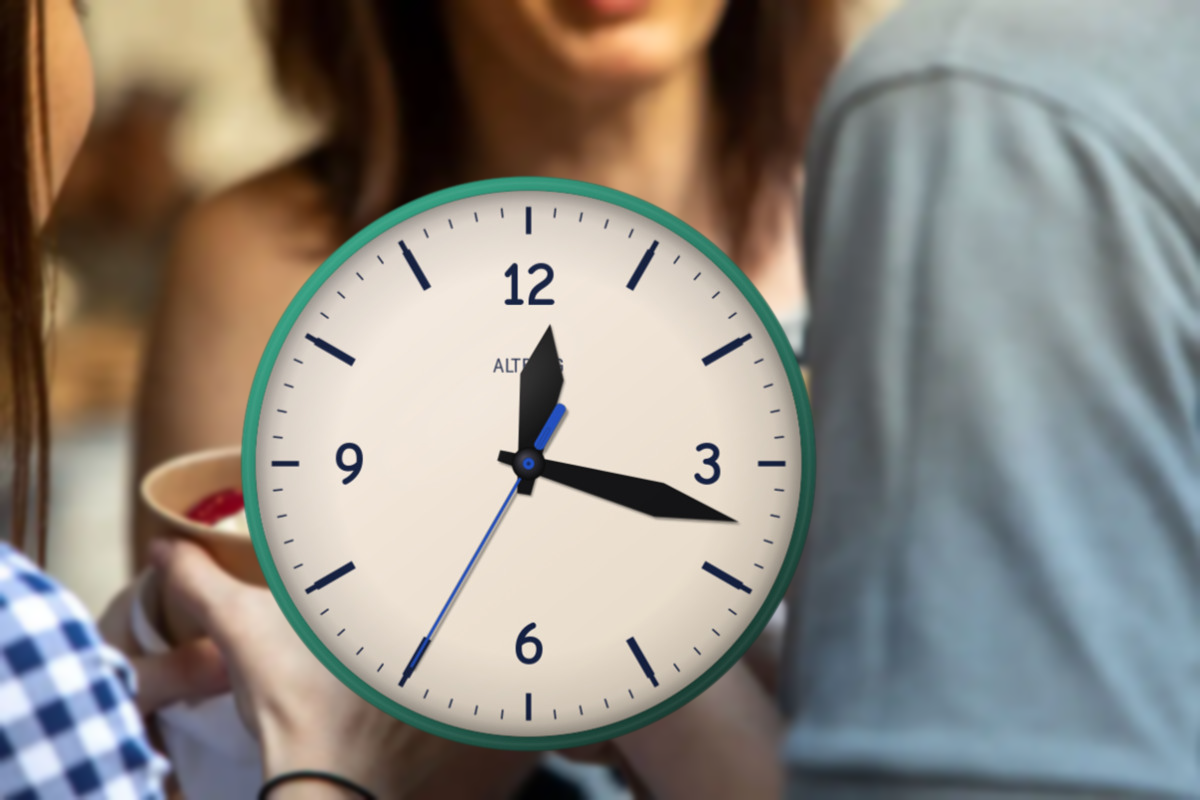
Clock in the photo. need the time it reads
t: 12:17:35
